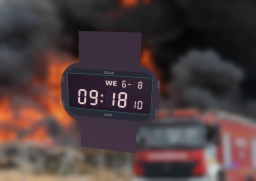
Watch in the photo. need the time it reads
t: 9:18:10
